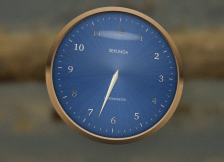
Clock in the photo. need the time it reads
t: 6:33
